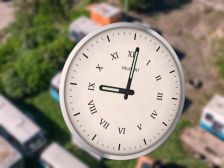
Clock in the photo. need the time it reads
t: 9:01
